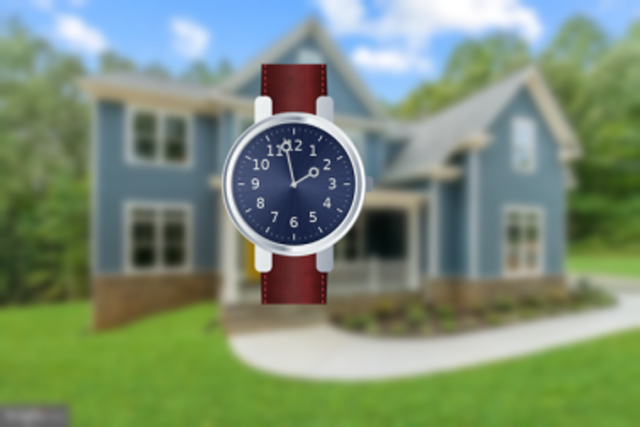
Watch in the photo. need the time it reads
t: 1:58
